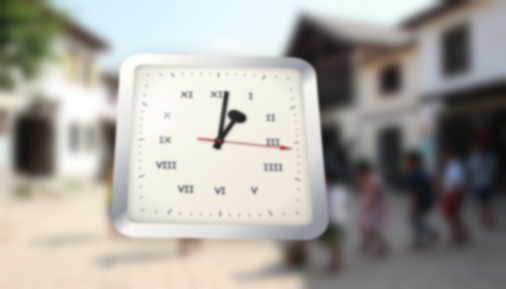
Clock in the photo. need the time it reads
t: 1:01:16
